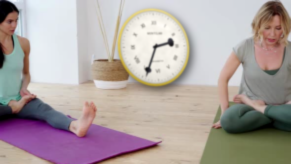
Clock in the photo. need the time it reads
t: 2:34
